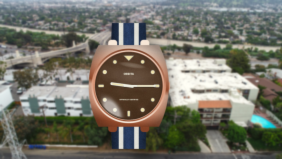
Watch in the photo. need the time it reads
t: 9:15
